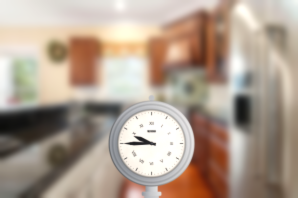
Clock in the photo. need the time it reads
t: 9:45
